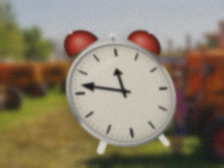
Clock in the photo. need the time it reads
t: 11:47
